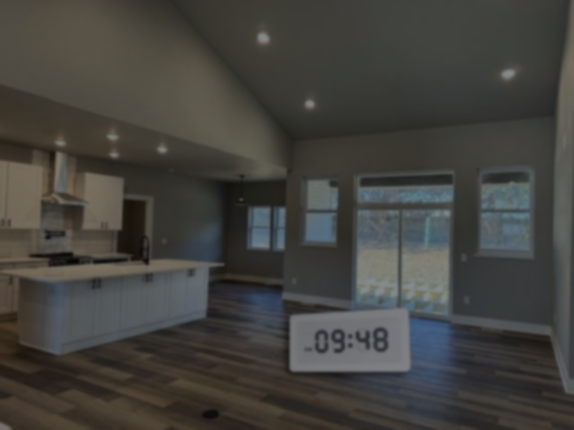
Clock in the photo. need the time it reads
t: 9:48
